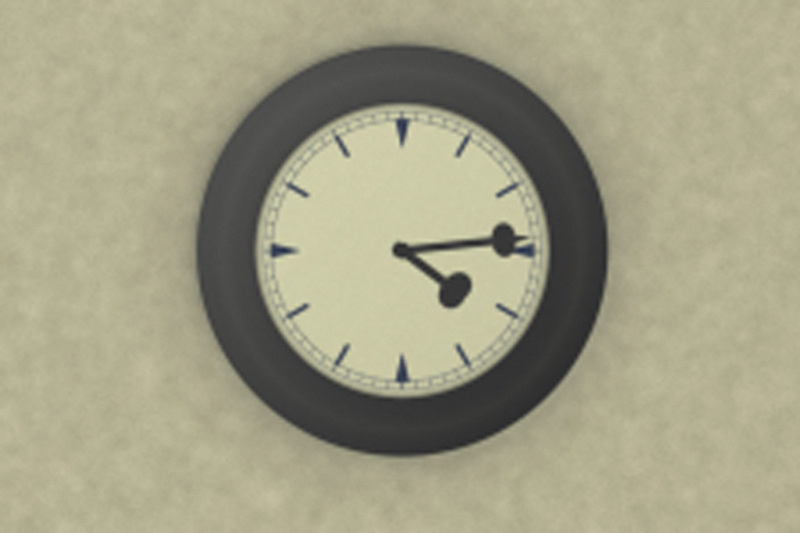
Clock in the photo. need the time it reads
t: 4:14
